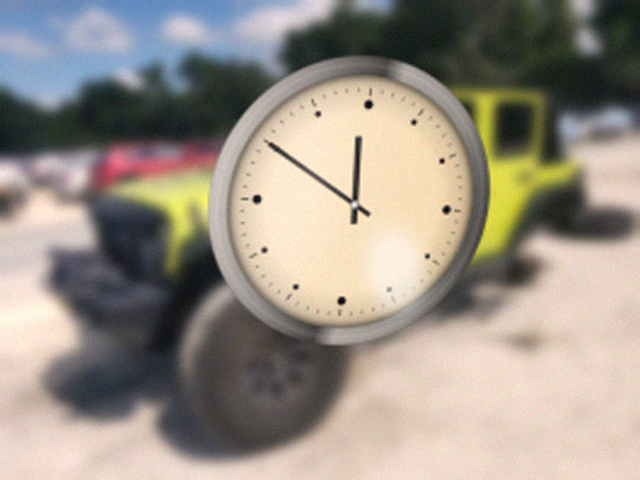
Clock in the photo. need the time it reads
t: 11:50
